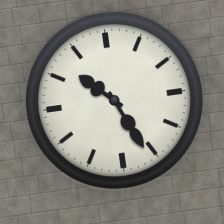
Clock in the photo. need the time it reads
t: 10:26
